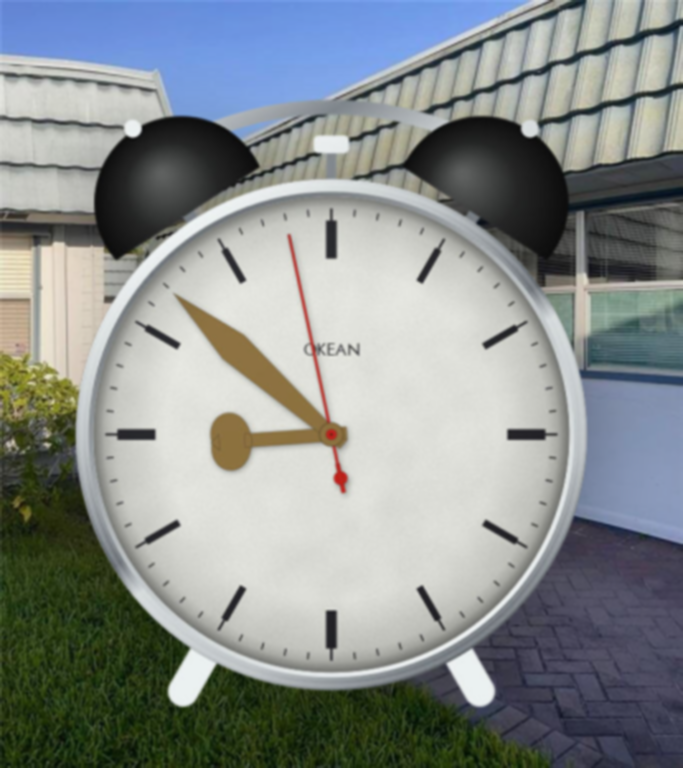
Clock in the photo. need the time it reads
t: 8:51:58
